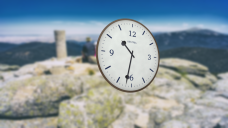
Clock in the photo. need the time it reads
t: 10:32
